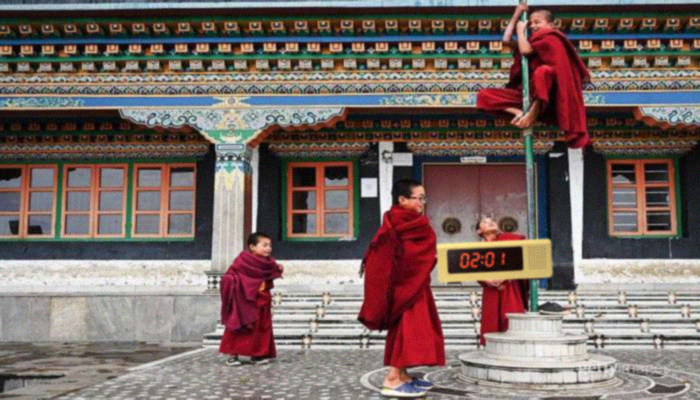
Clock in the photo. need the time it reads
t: 2:01
